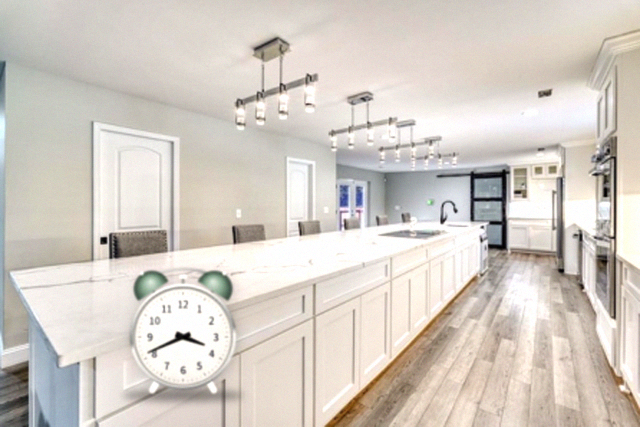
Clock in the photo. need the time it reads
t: 3:41
